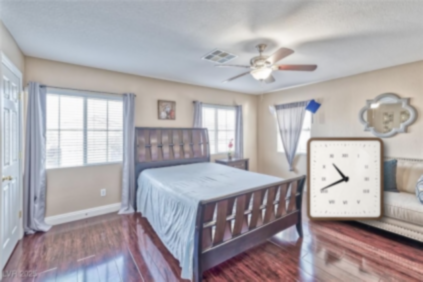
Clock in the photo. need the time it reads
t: 10:41
